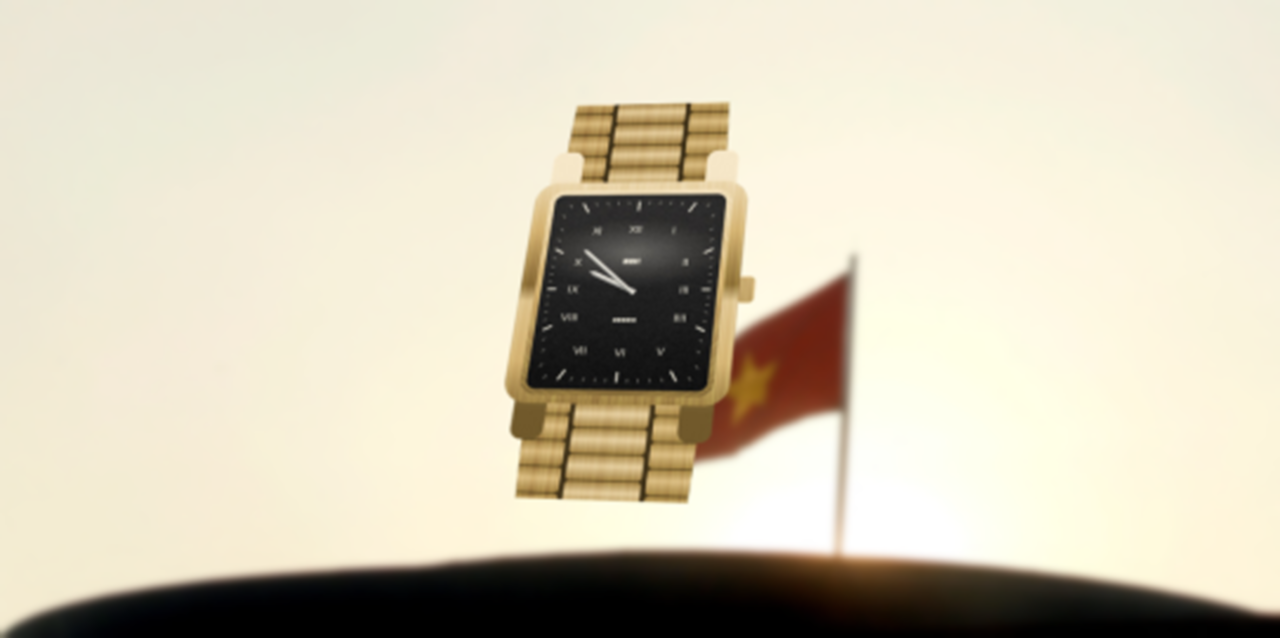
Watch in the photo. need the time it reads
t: 9:52
